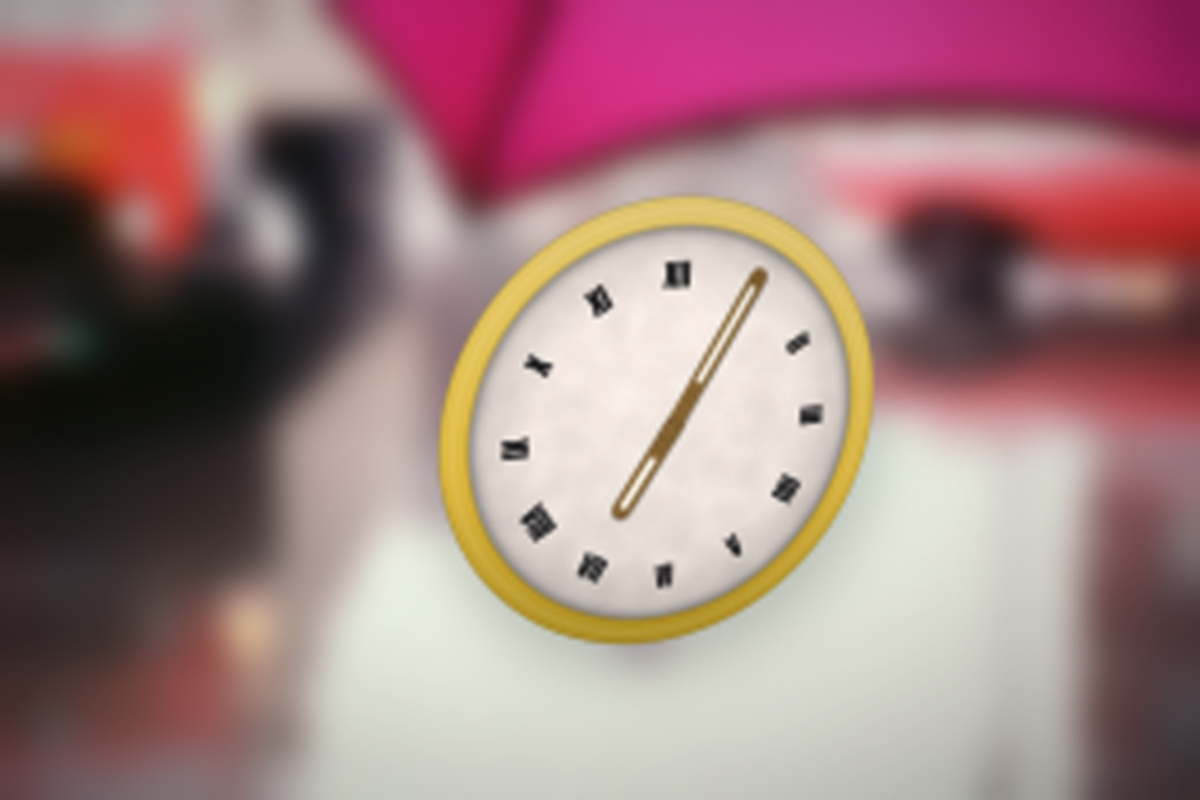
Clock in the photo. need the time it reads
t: 7:05
